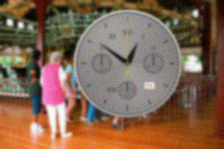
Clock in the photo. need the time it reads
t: 12:51
